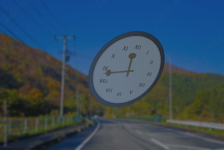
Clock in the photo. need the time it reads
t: 11:43
